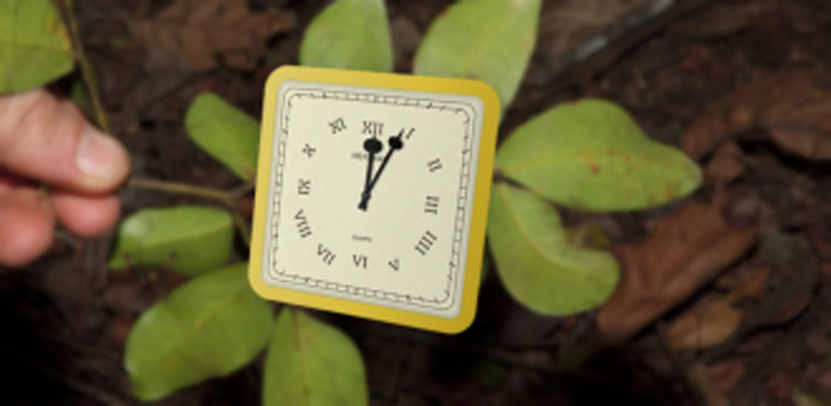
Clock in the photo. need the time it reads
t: 12:04
